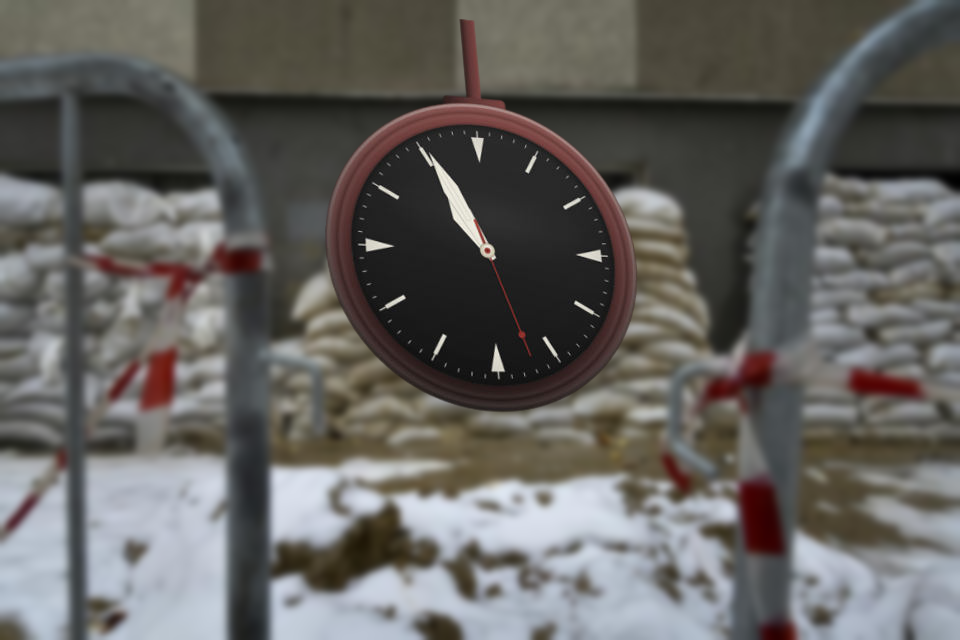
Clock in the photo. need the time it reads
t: 10:55:27
